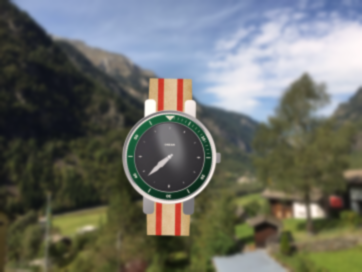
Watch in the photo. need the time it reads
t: 7:38
